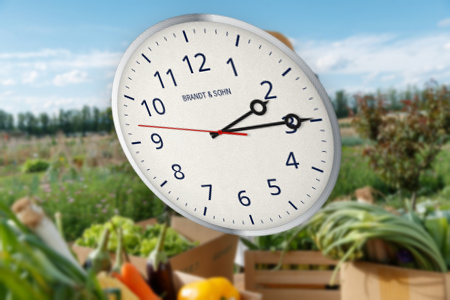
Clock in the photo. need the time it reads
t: 2:14:47
